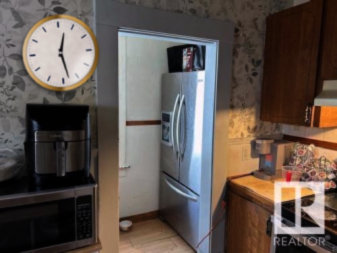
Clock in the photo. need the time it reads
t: 12:28
